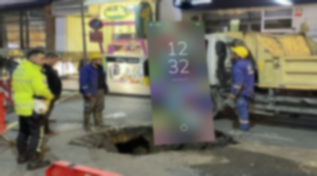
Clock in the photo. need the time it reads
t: 12:32
